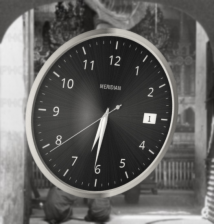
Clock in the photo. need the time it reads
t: 6:30:39
